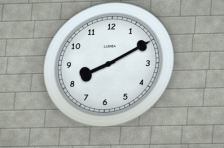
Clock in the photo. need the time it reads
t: 8:10
